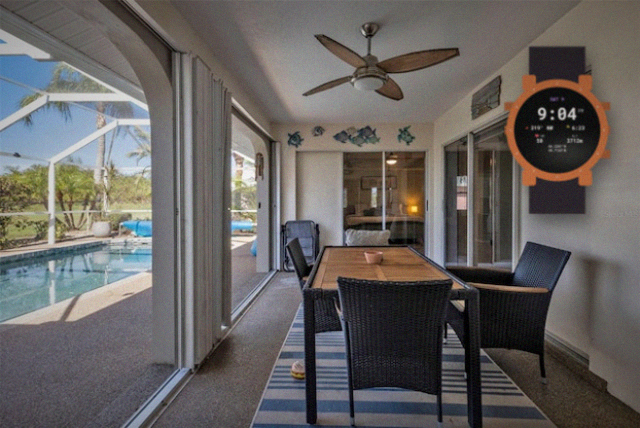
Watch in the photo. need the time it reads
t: 9:04
